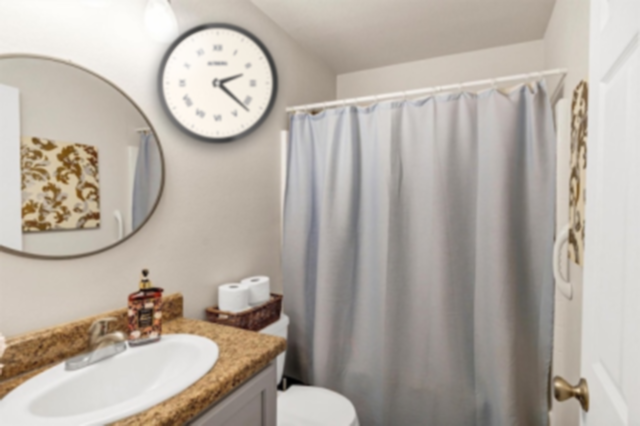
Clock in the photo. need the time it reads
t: 2:22
